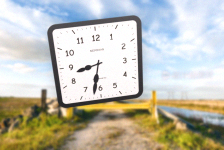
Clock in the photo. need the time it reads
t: 8:32
